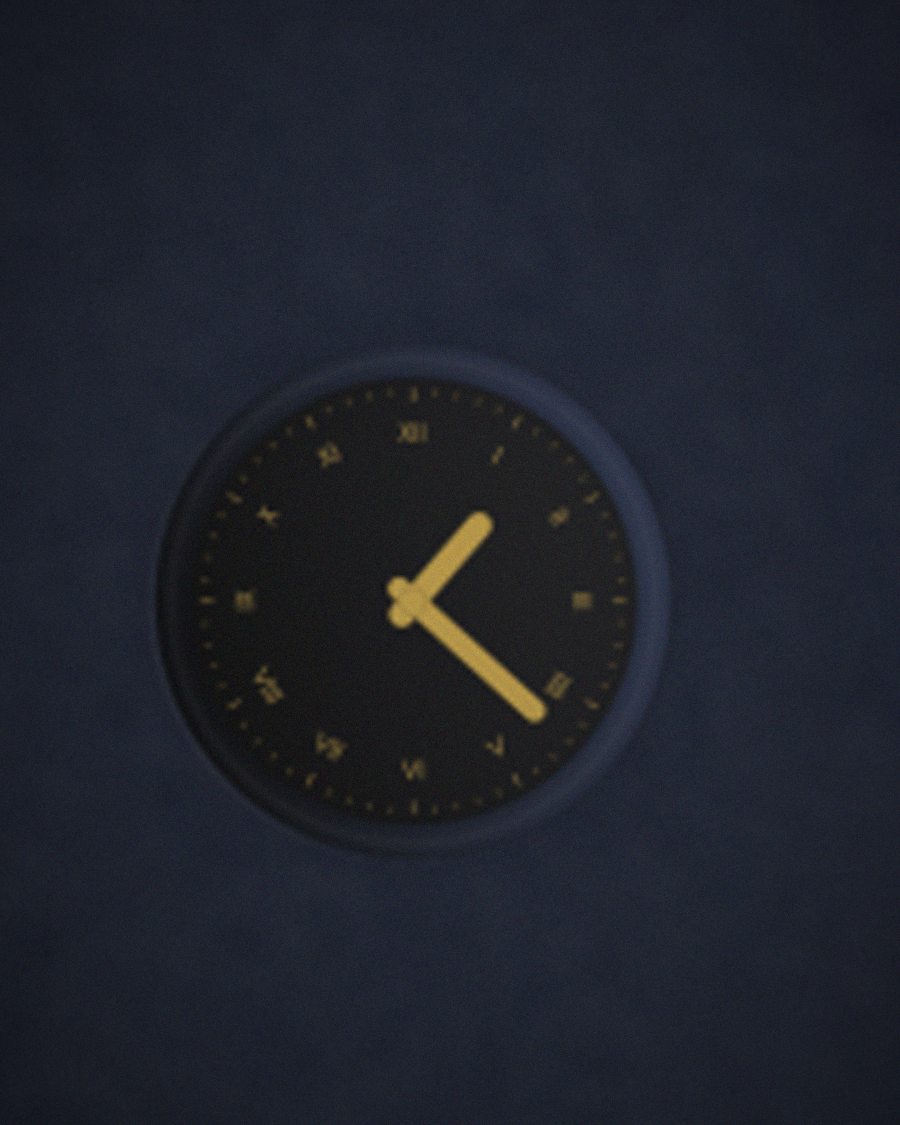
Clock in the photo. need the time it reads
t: 1:22
